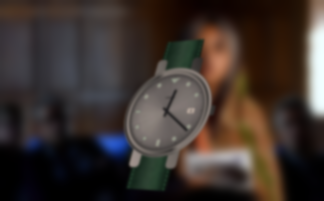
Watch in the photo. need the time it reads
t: 12:21
